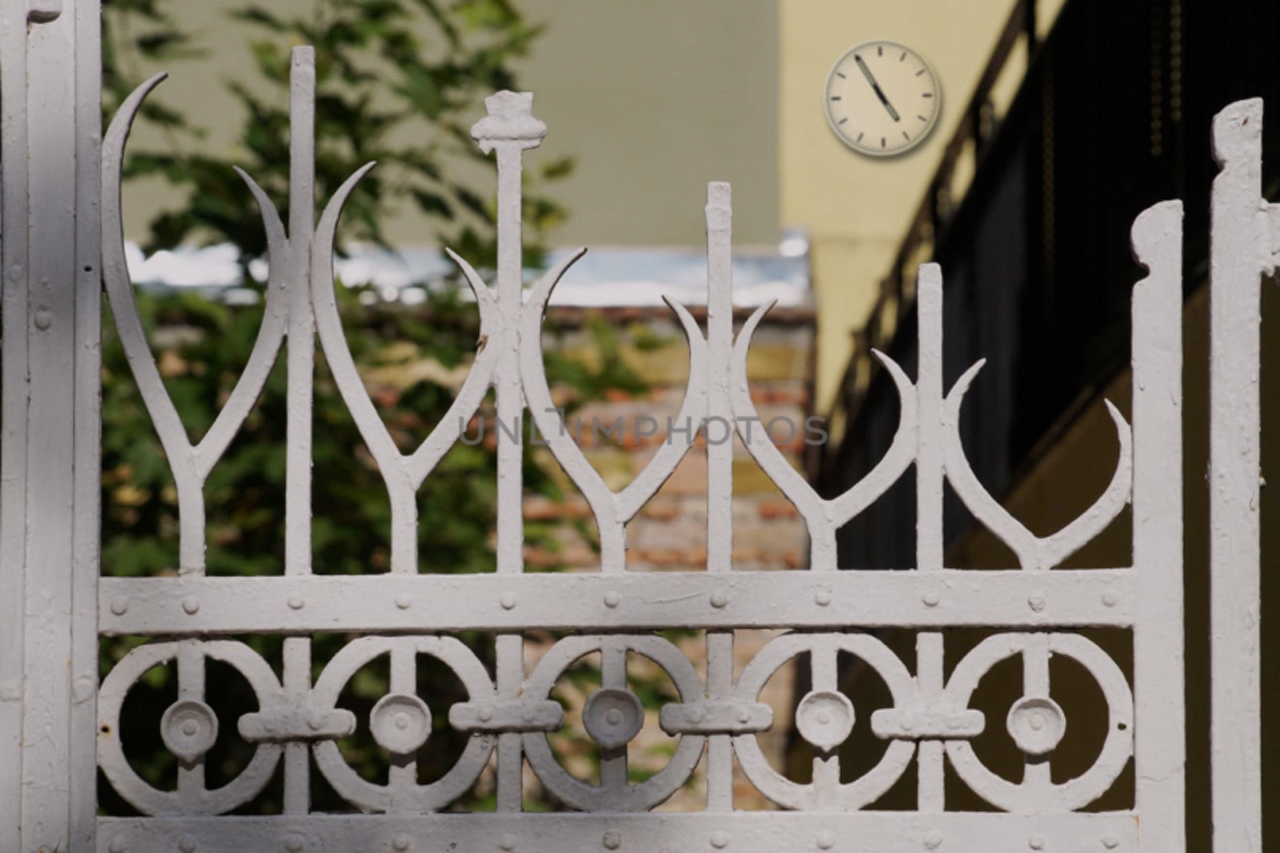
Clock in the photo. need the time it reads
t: 4:55
